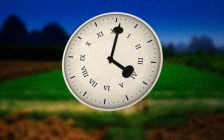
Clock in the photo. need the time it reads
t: 4:01
